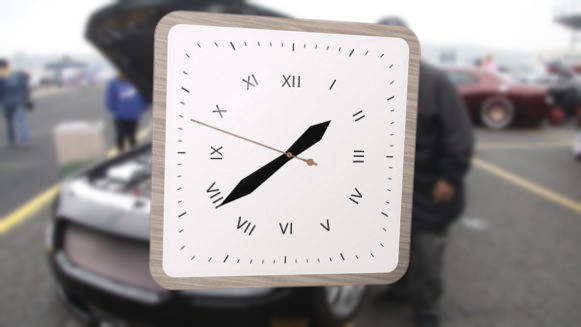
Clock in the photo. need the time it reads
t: 1:38:48
